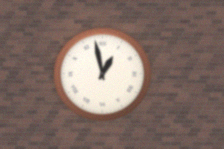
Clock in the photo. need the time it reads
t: 12:58
